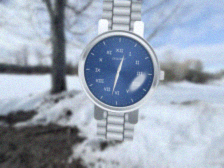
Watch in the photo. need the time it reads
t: 12:32
